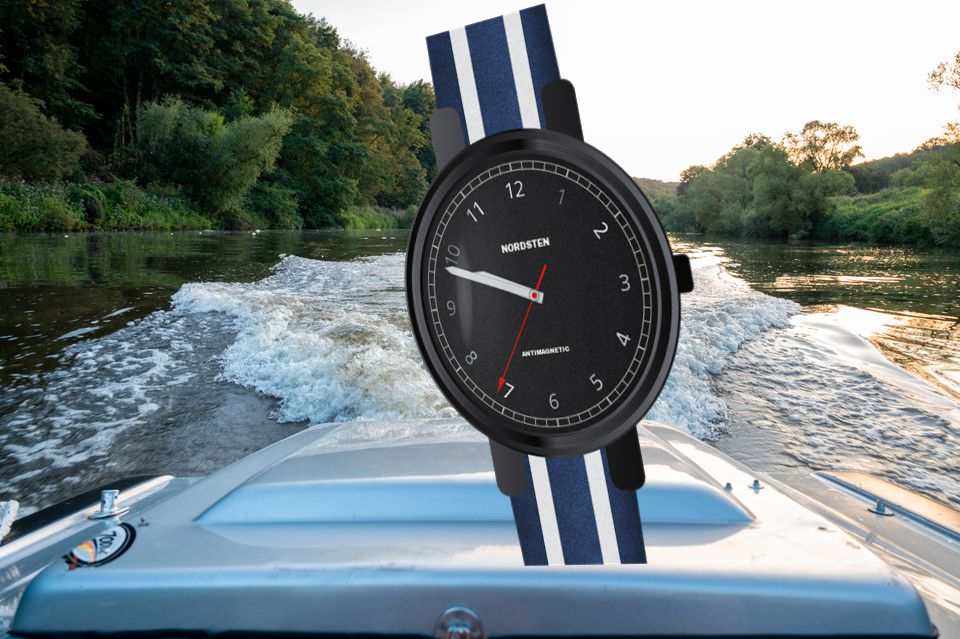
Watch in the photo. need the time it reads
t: 9:48:36
